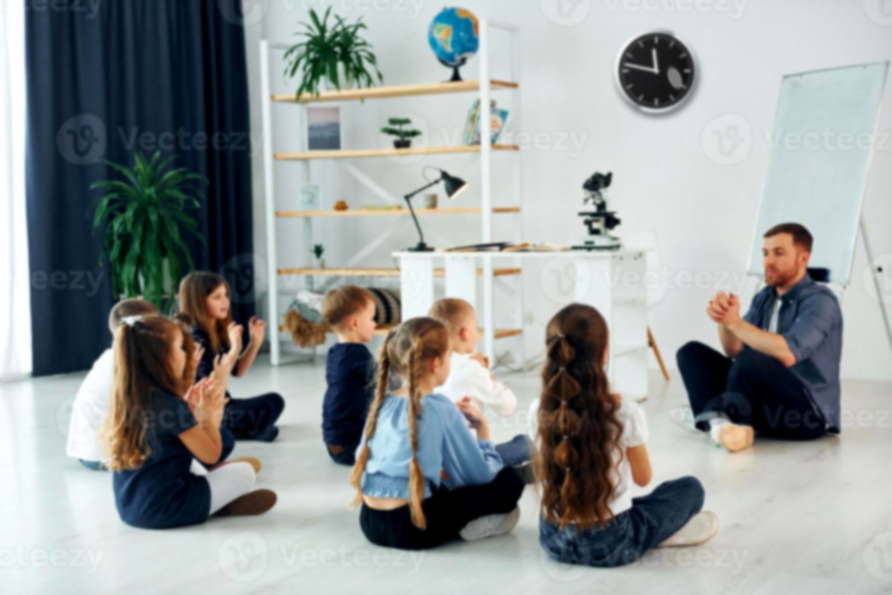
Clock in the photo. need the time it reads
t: 11:47
